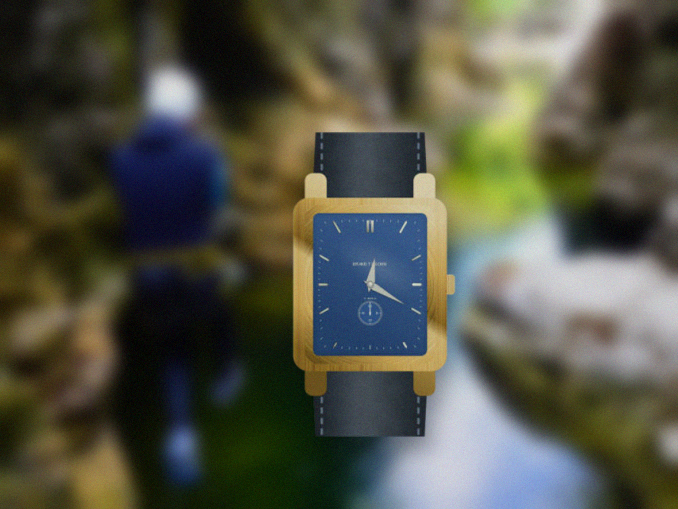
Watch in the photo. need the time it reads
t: 12:20
